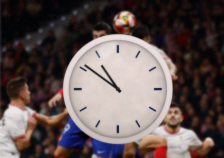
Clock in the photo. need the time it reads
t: 10:51
